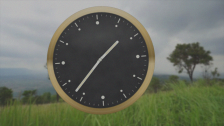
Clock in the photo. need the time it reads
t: 1:37
